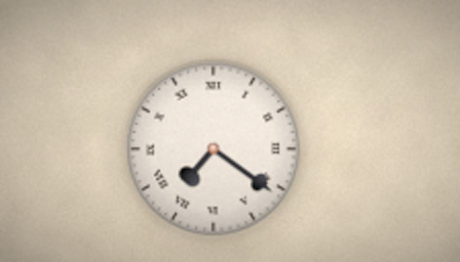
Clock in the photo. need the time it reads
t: 7:21
